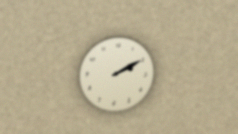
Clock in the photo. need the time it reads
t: 2:10
